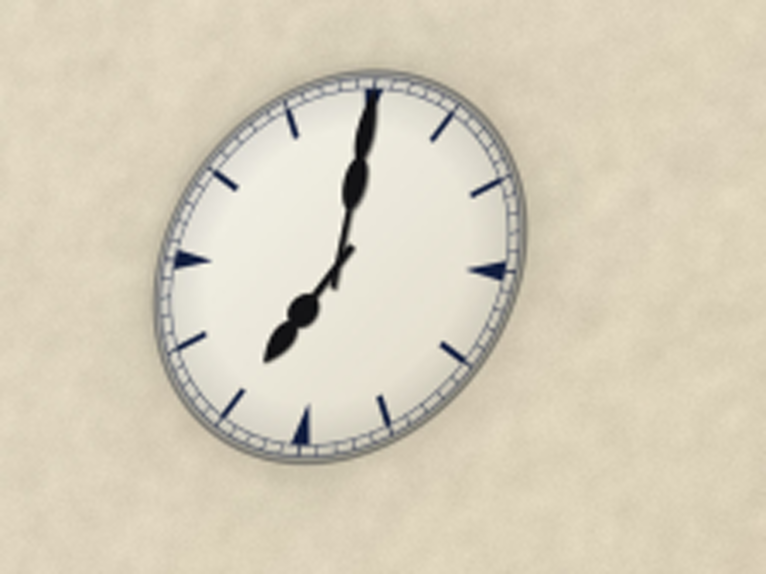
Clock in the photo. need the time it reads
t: 7:00
